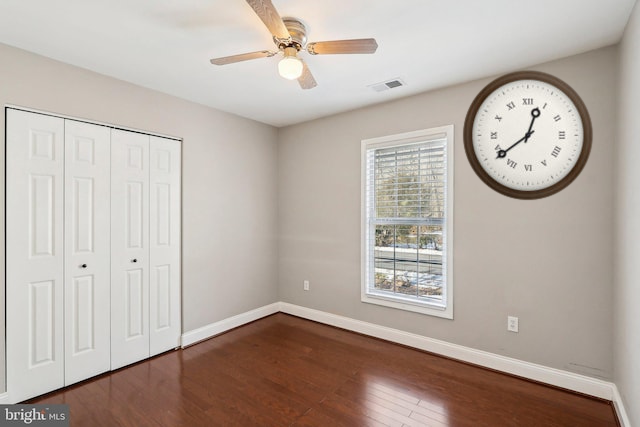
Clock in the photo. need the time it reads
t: 12:39
